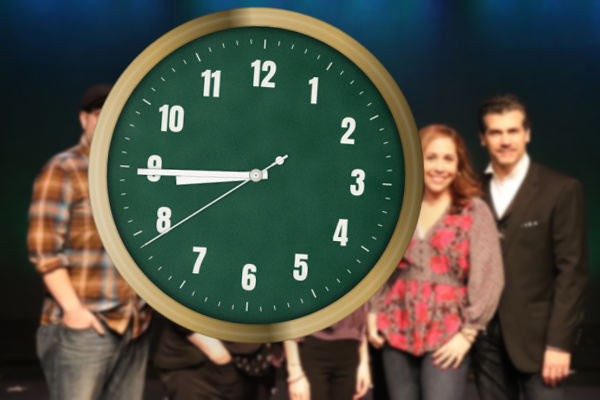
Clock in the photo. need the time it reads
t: 8:44:39
